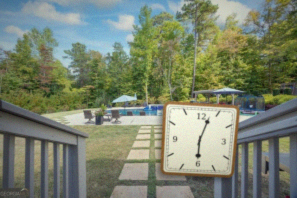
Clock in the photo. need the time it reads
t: 6:03
